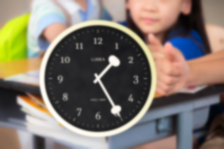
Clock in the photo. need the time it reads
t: 1:25
